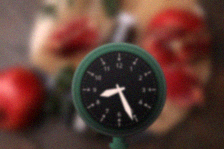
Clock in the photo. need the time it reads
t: 8:26
